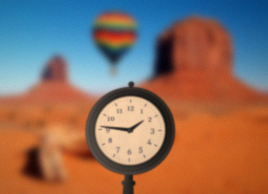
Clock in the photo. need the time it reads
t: 1:46
